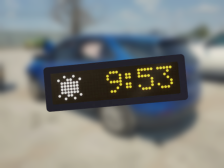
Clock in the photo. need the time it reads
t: 9:53
